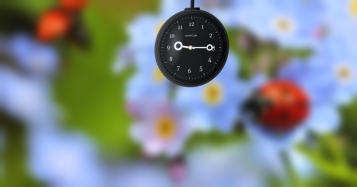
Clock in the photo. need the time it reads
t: 9:15
